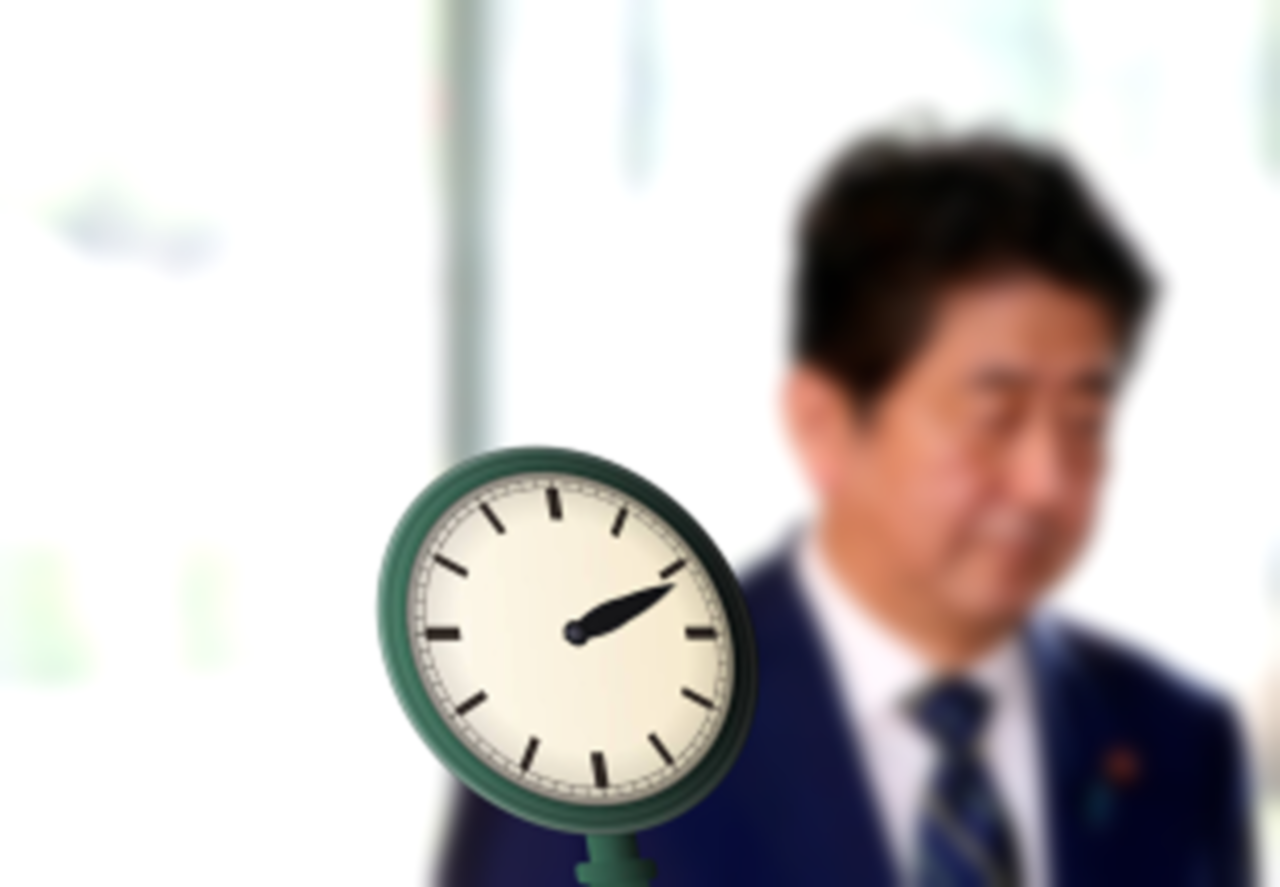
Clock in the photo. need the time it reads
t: 2:11
